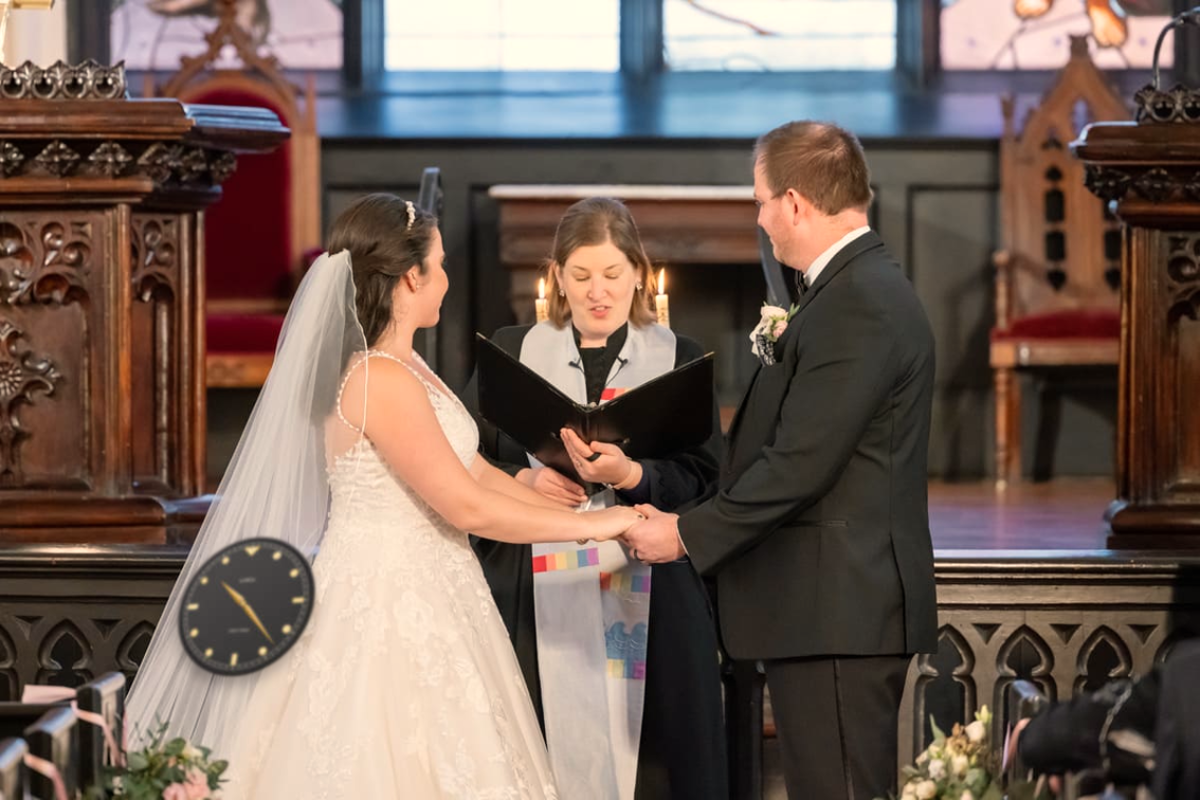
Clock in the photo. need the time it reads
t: 10:23
